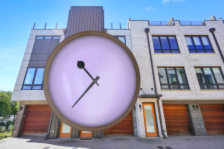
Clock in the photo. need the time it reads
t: 10:37
